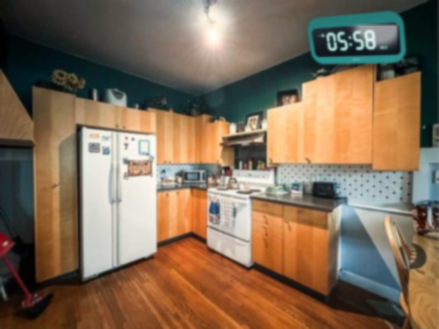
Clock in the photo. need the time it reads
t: 5:58
